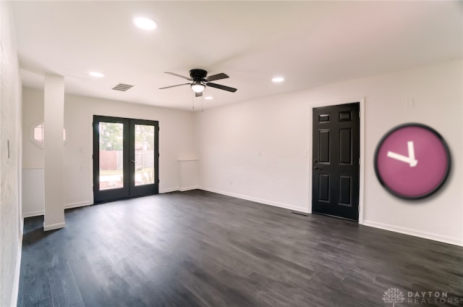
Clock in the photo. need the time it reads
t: 11:48
